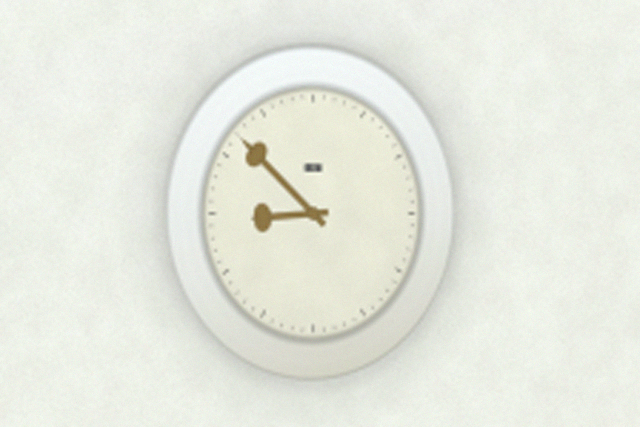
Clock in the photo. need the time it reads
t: 8:52
